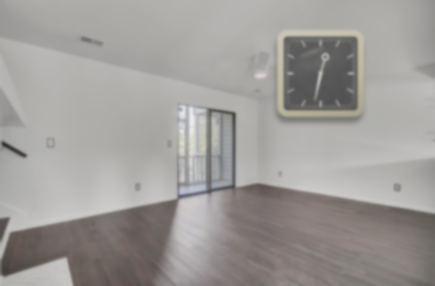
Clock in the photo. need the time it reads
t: 12:32
